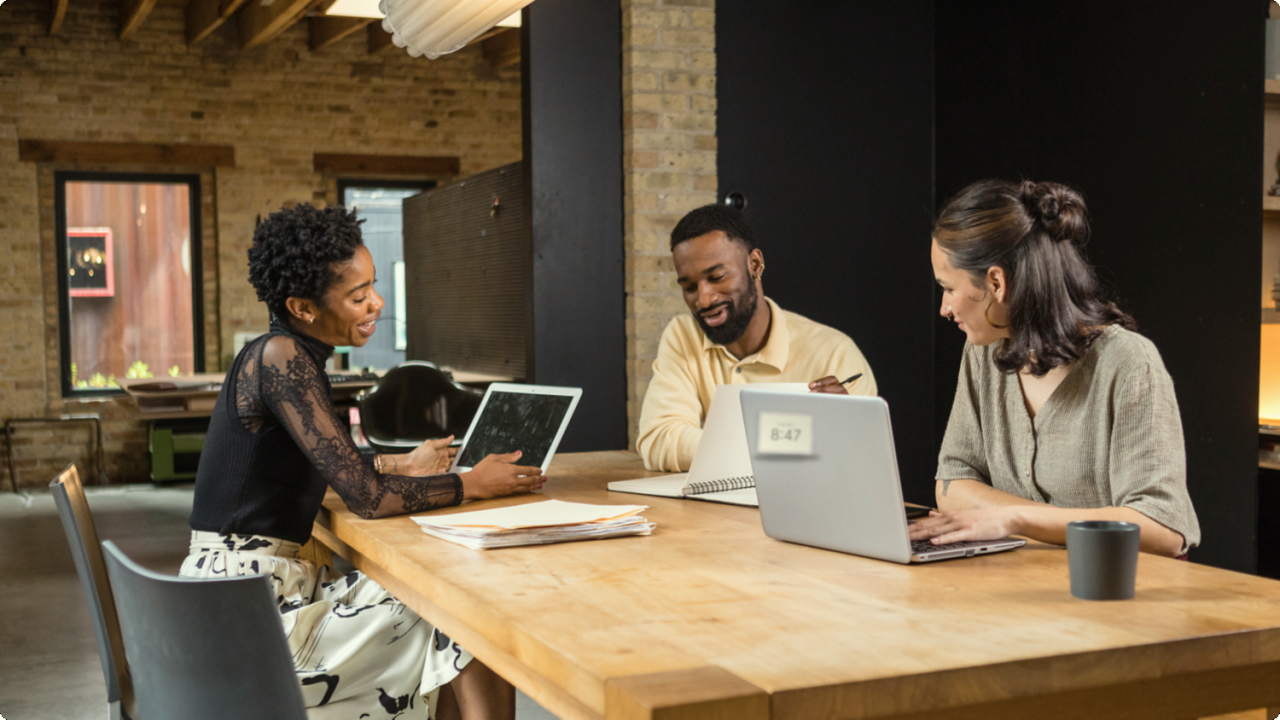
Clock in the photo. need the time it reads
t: 8:47
